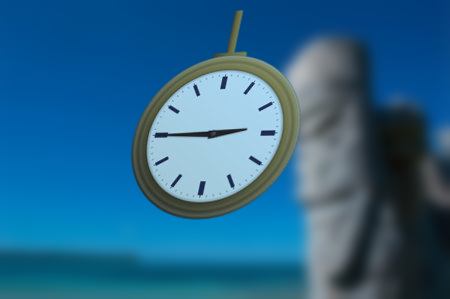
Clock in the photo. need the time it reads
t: 2:45
